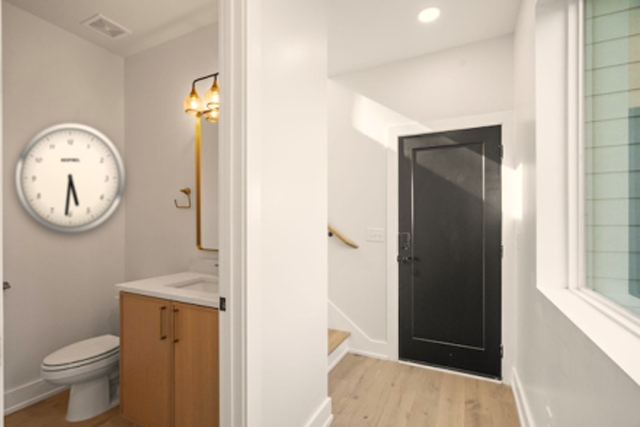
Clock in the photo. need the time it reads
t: 5:31
